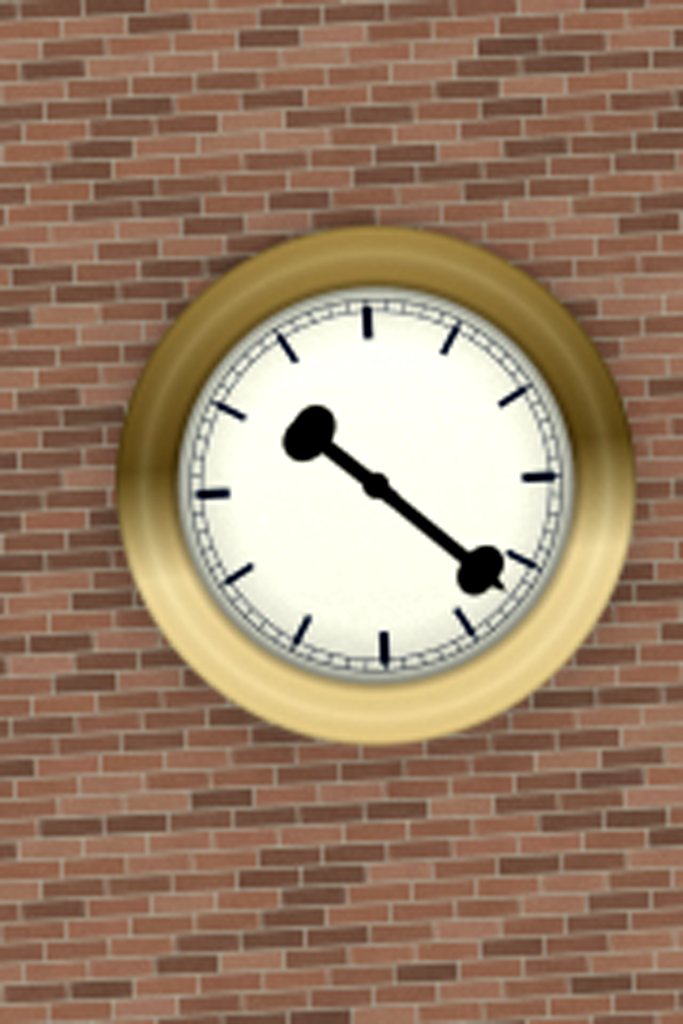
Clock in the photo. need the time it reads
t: 10:22
